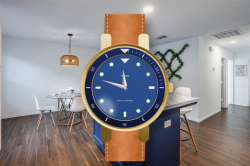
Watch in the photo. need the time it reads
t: 11:48
